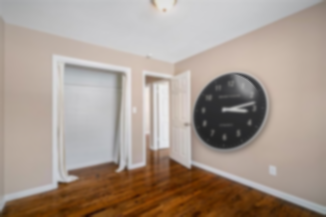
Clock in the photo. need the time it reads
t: 3:13
